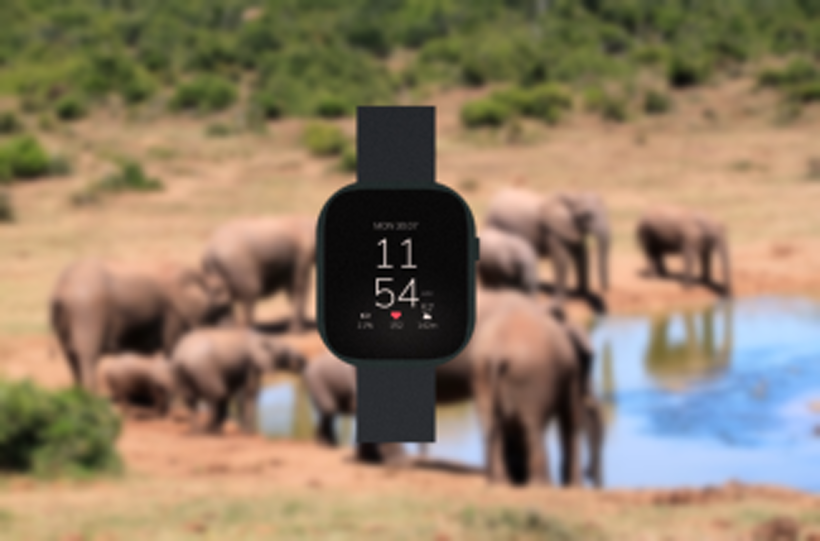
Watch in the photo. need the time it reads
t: 11:54
